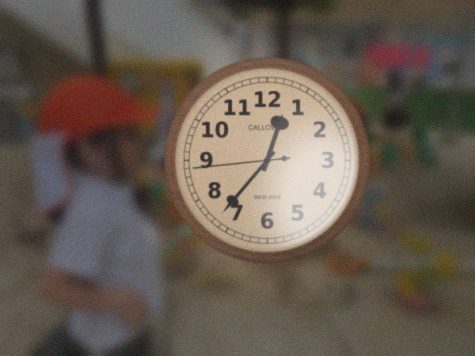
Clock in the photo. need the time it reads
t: 12:36:44
